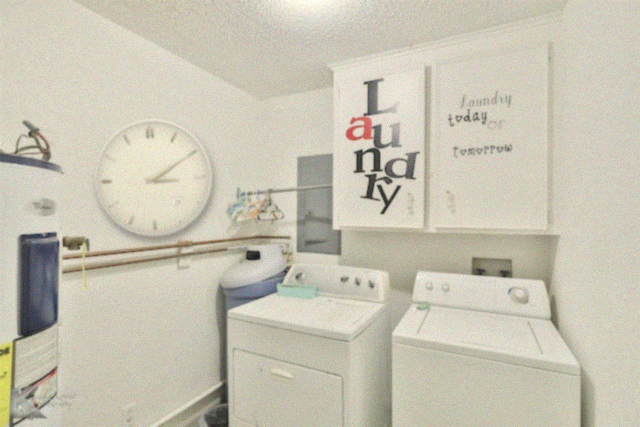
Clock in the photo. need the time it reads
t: 3:10
